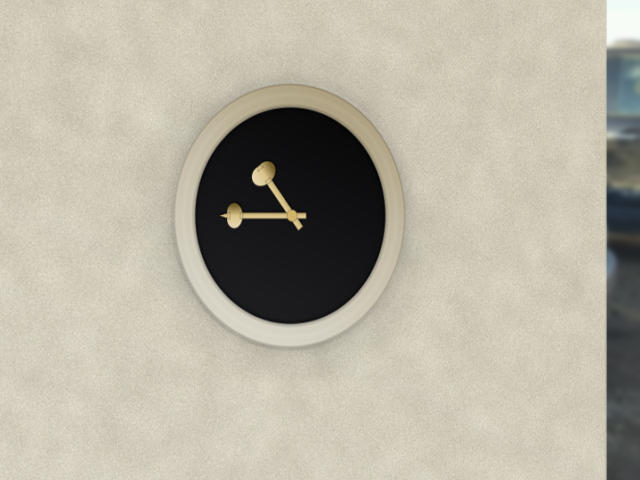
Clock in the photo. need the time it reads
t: 10:45
